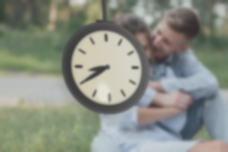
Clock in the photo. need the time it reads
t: 8:40
